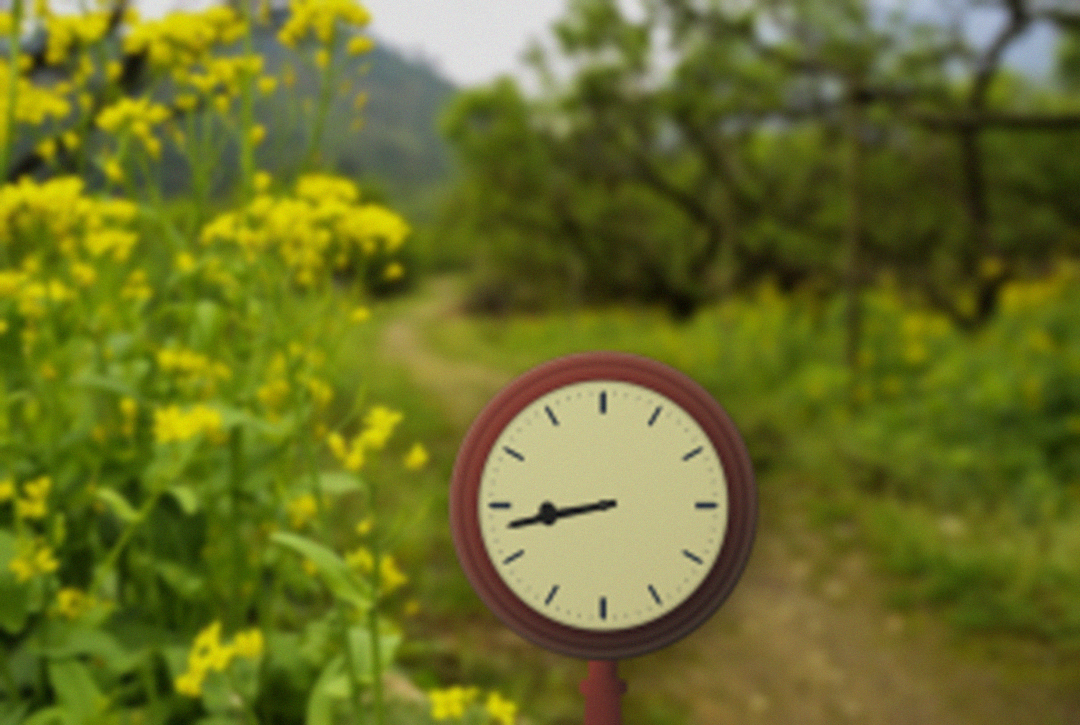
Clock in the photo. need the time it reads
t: 8:43
